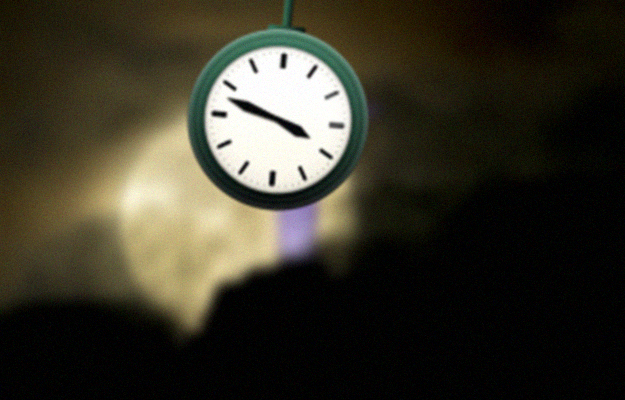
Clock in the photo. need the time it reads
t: 3:48
